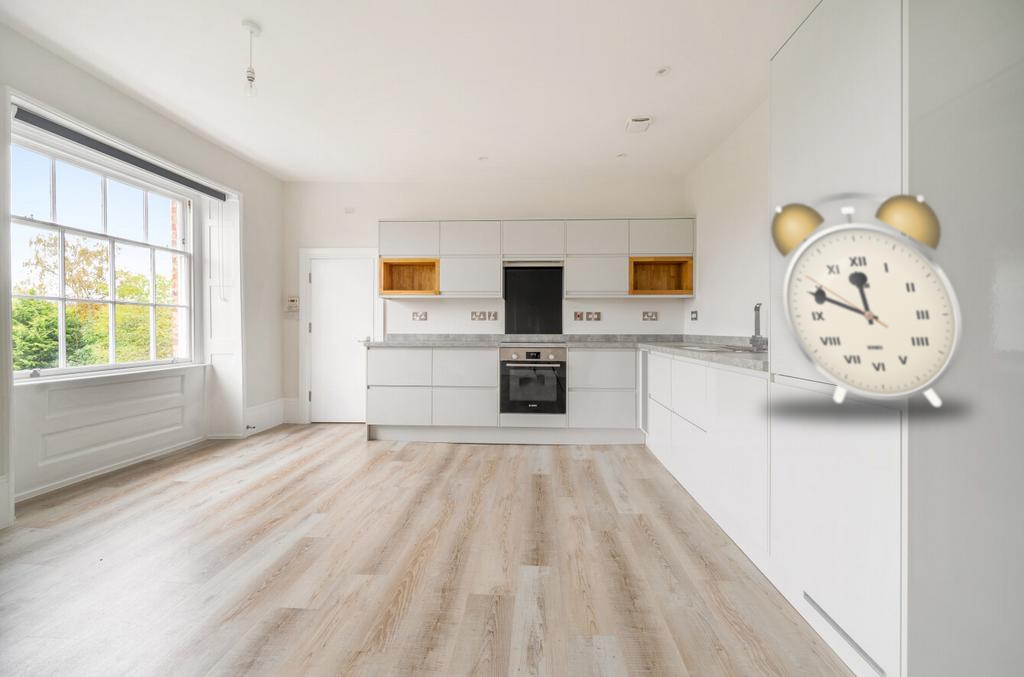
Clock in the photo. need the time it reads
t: 11:48:51
